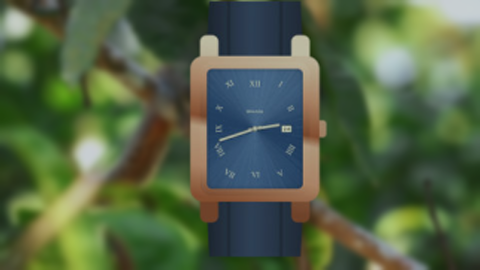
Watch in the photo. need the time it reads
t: 2:42
